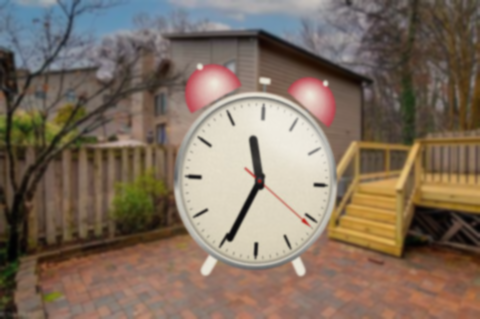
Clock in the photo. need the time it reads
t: 11:34:21
